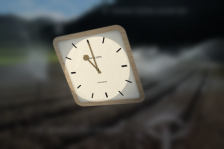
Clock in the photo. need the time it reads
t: 11:00
